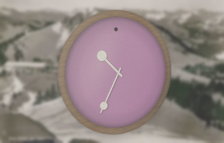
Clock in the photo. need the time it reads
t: 10:35
